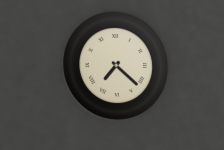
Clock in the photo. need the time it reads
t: 7:22
